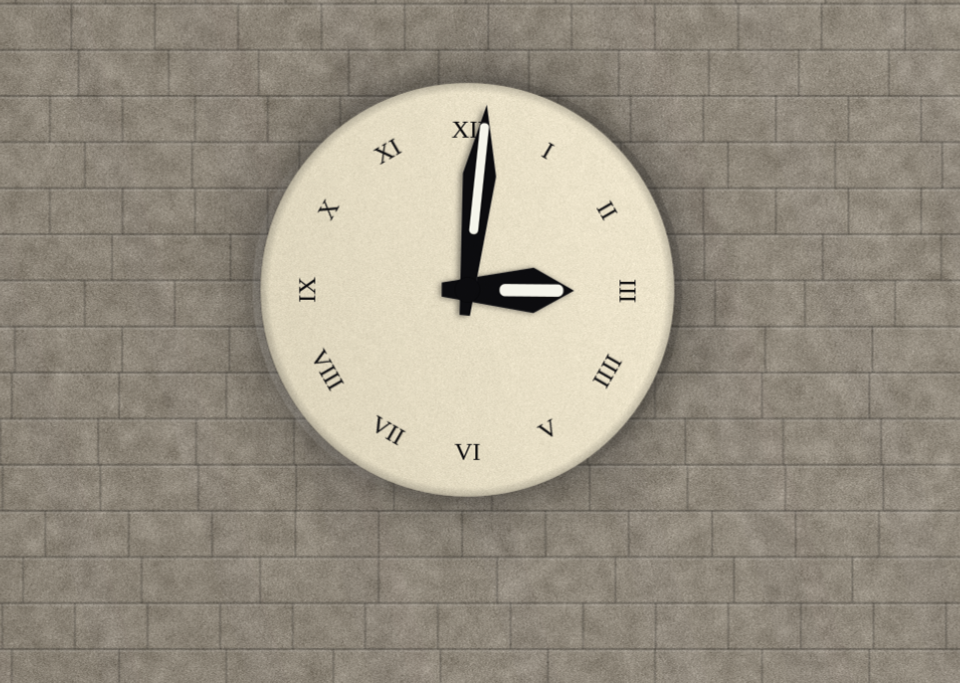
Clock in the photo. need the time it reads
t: 3:01
